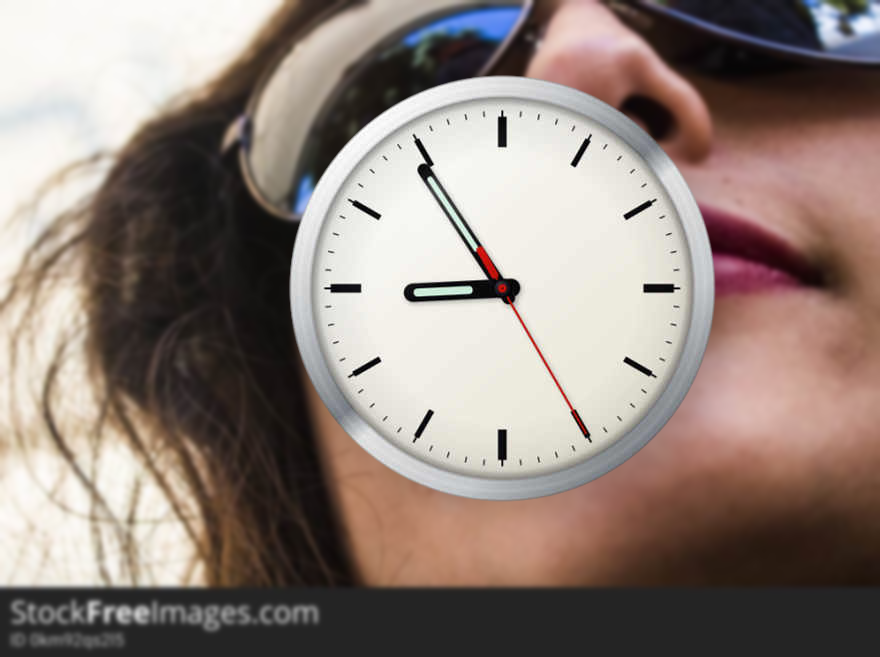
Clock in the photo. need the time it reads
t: 8:54:25
